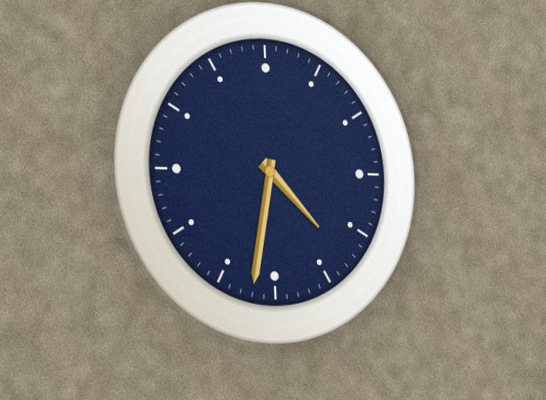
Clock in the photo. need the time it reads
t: 4:32
